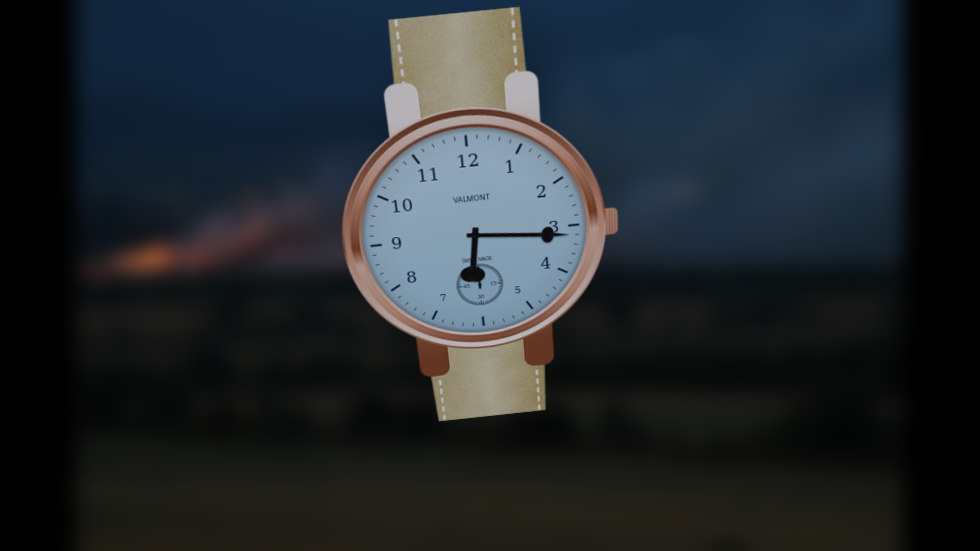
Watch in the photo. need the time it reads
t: 6:16
